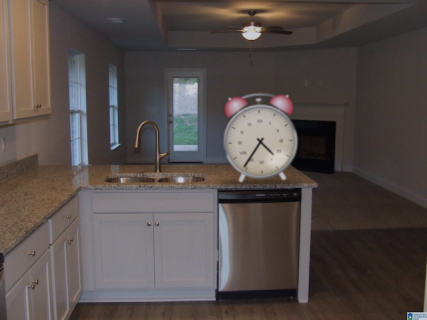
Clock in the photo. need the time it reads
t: 4:36
